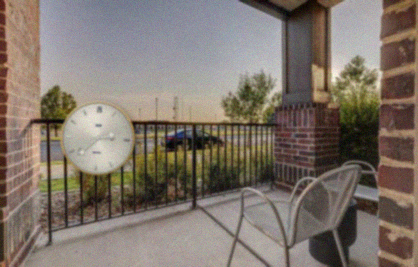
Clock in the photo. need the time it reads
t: 2:38
